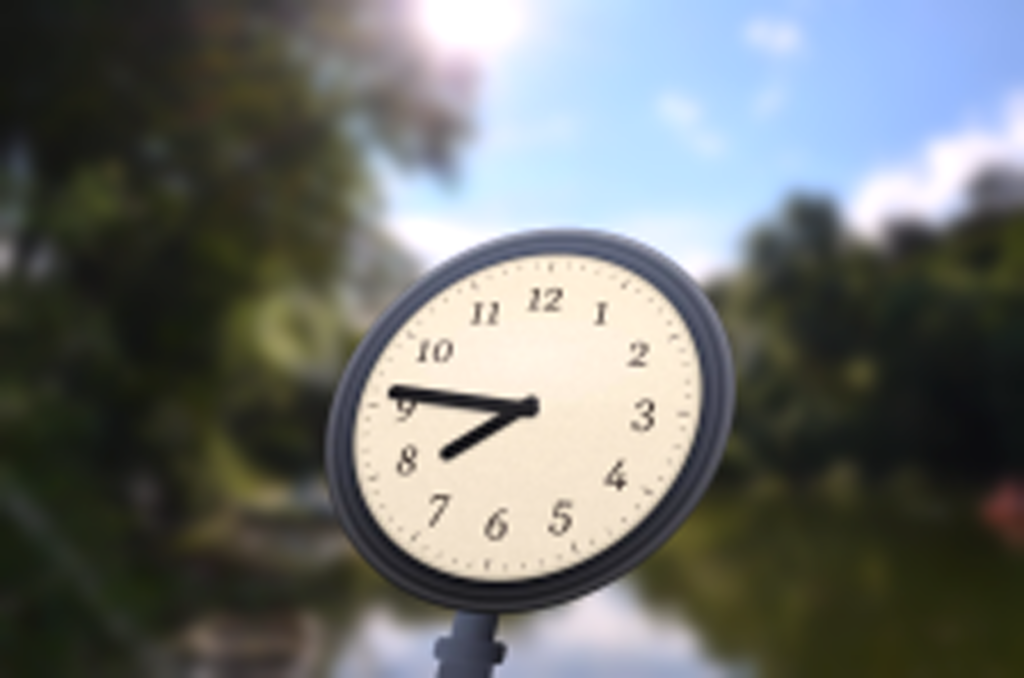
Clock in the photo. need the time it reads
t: 7:46
